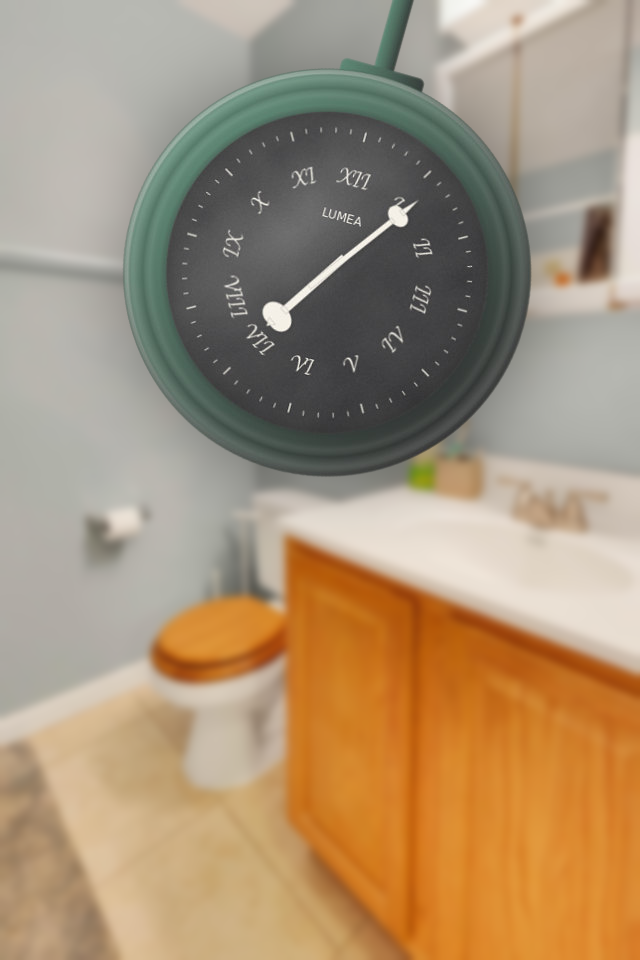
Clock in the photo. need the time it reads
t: 7:06
